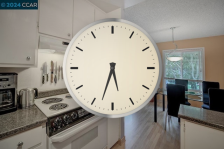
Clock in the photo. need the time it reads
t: 5:33
